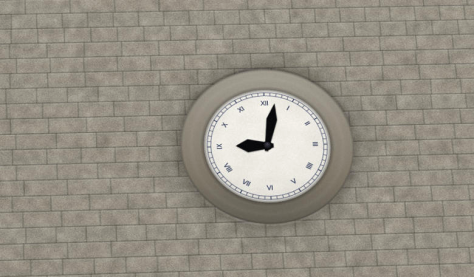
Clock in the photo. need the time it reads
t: 9:02
